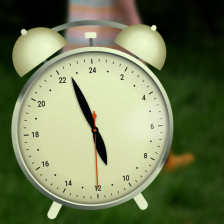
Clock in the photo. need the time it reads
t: 10:56:30
